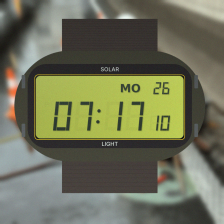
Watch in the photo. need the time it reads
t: 7:17:10
